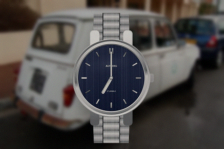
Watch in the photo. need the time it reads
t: 7:00
